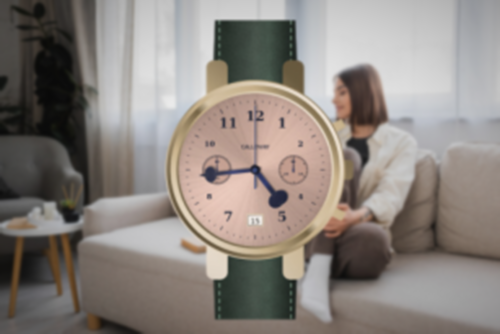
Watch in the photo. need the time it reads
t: 4:44
